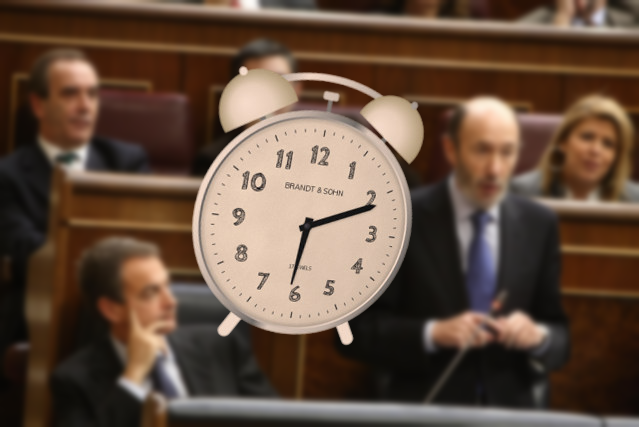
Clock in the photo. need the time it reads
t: 6:11
